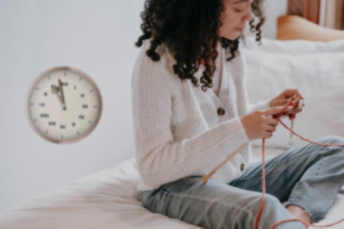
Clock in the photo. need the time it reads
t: 10:58
